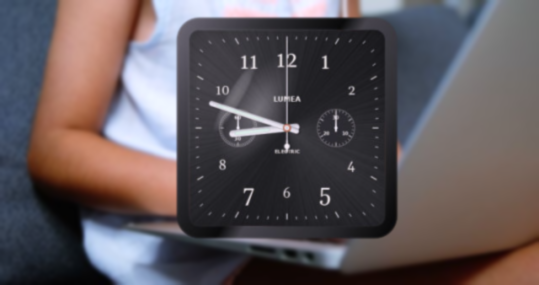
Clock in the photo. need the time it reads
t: 8:48
